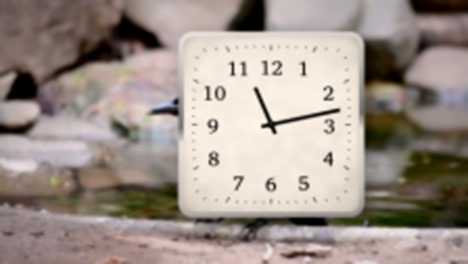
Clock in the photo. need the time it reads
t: 11:13
